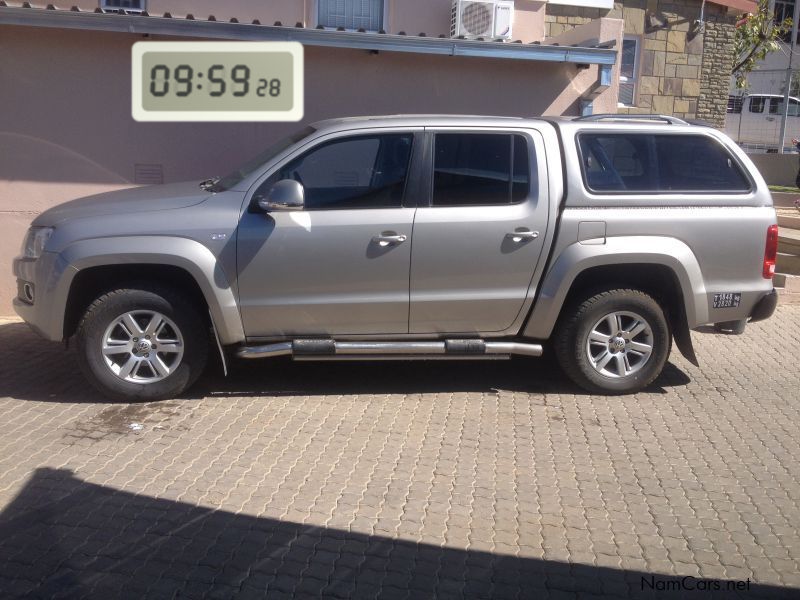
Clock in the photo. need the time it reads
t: 9:59:28
